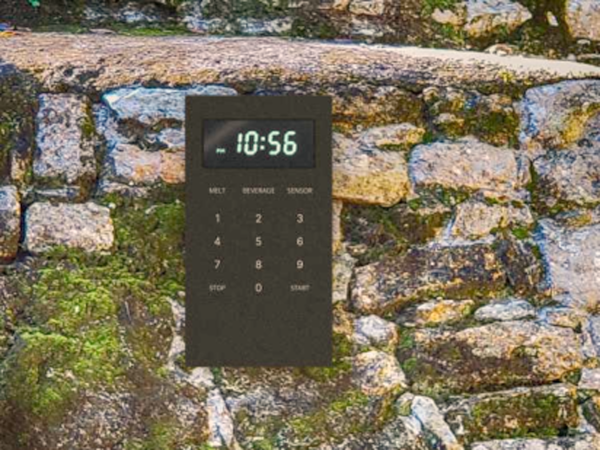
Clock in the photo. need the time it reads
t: 10:56
